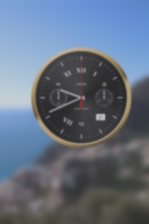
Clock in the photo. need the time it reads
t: 9:41
